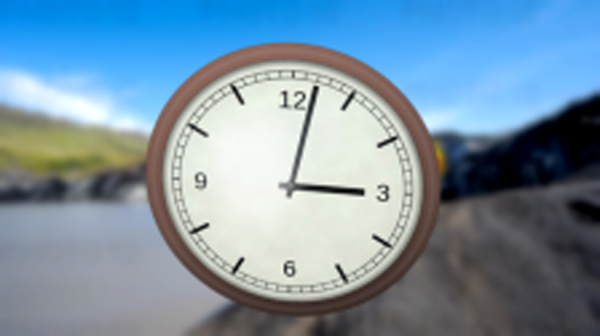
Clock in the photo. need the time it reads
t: 3:02
